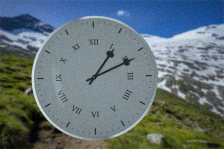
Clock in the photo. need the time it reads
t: 1:11
